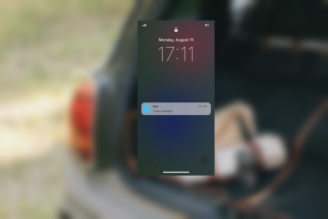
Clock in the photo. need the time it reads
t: 17:11
